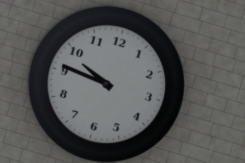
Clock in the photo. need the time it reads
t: 9:46
